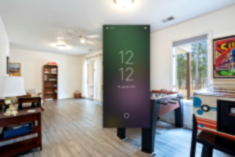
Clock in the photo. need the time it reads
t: 12:12
